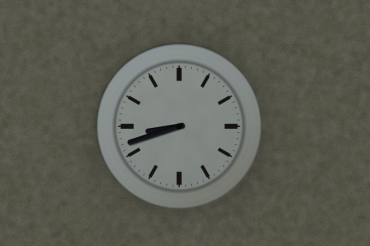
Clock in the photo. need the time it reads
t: 8:42
